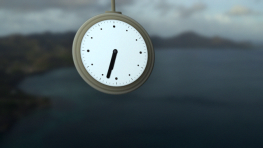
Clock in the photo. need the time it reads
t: 6:33
